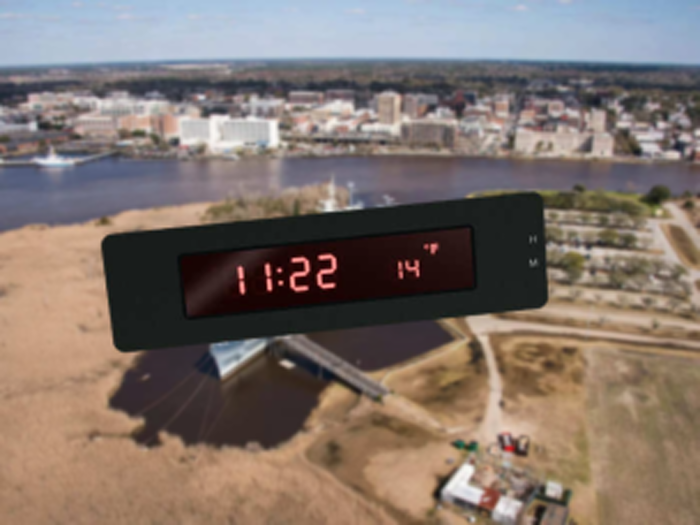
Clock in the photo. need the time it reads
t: 11:22
